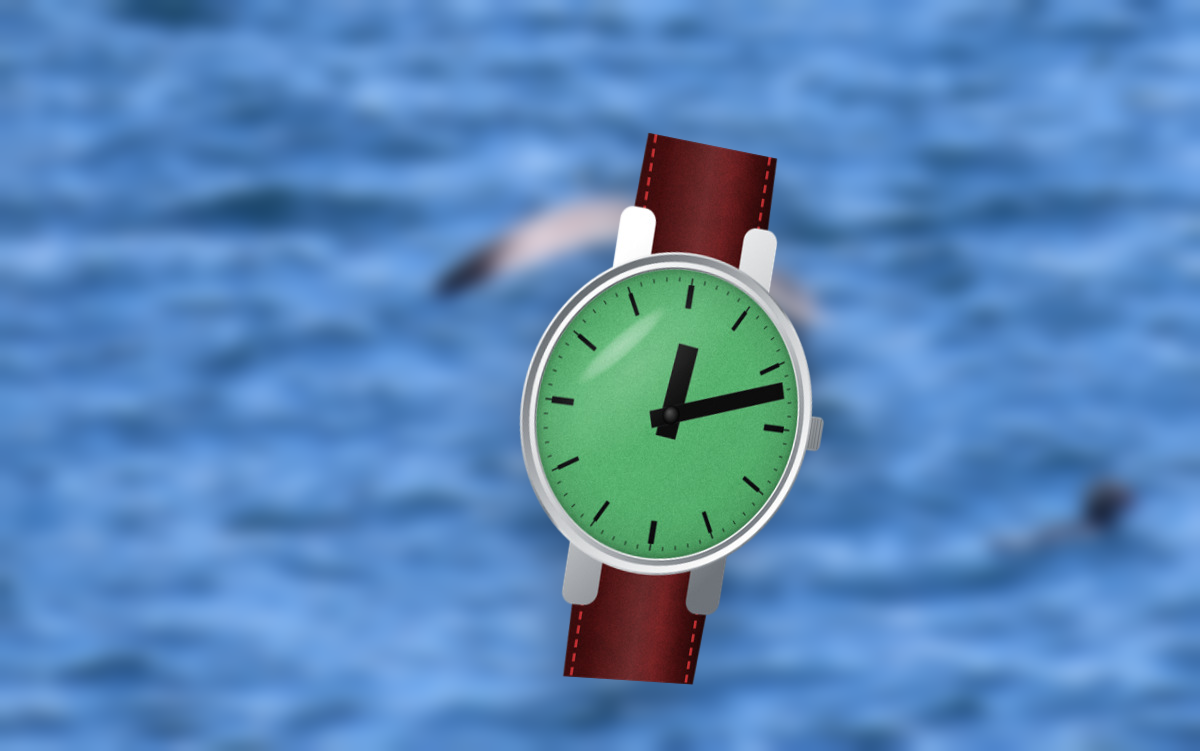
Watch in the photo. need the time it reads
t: 12:12
